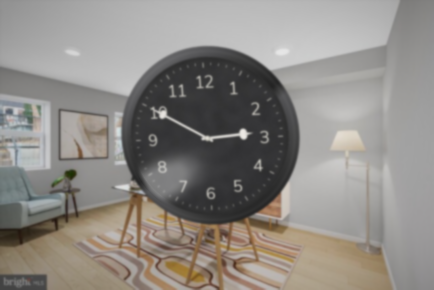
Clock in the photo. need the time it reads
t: 2:50
